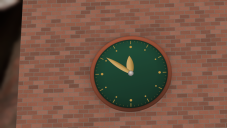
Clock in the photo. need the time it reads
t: 11:51
